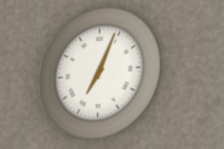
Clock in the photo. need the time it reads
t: 7:04
